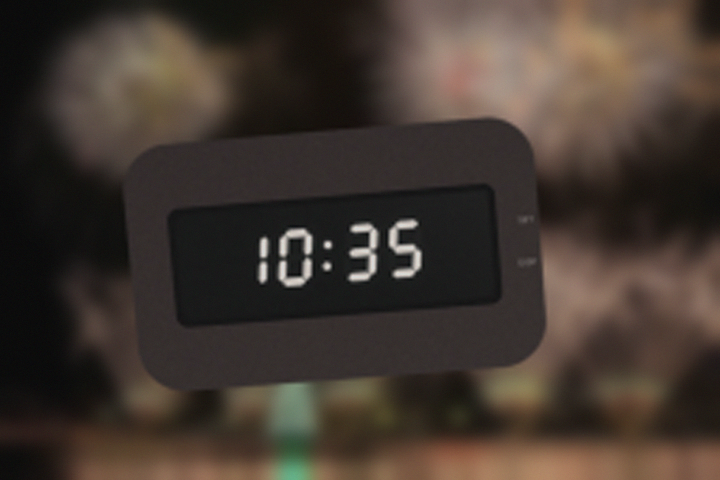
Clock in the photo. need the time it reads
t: 10:35
